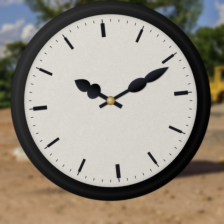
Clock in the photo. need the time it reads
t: 10:11
